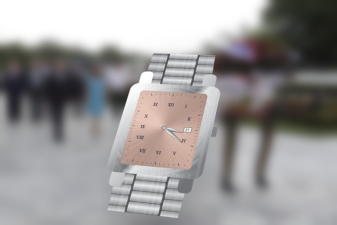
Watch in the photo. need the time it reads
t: 3:21
